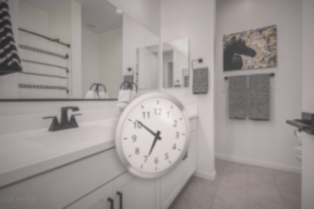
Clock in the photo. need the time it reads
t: 6:51
